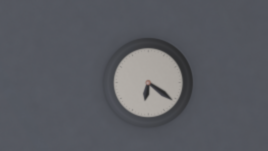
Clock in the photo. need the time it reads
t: 6:21
